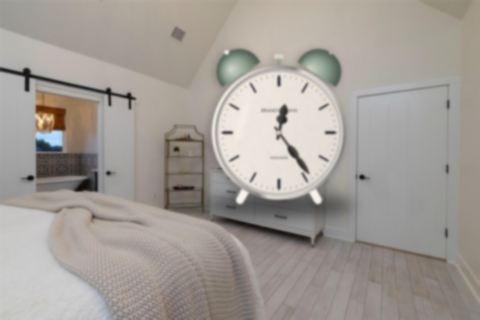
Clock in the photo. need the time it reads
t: 12:24
